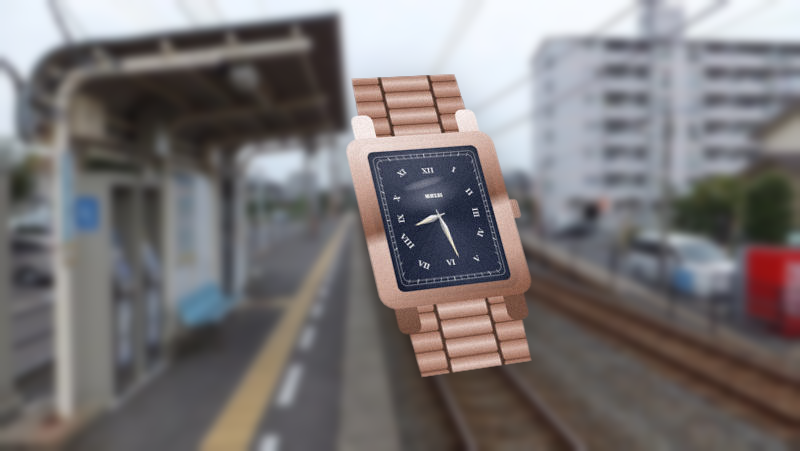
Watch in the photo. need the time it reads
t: 8:28
